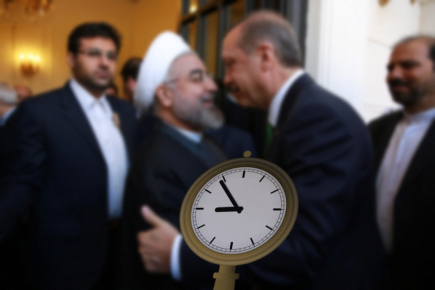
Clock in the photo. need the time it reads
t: 8:54
